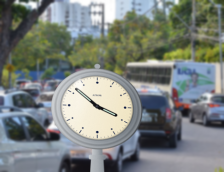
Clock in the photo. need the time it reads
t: 3:52
